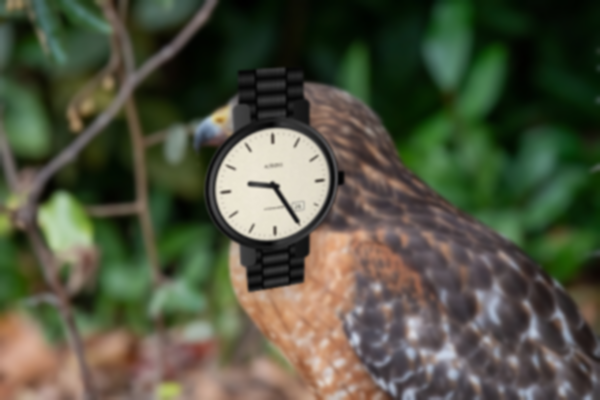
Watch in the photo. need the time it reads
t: 9:25
